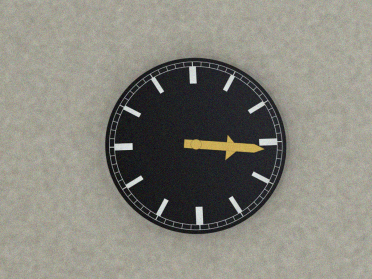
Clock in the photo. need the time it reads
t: 3:16
